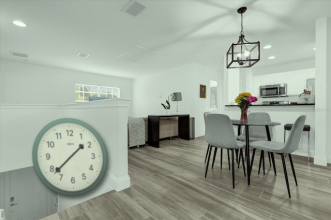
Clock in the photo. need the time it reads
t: 1:38
